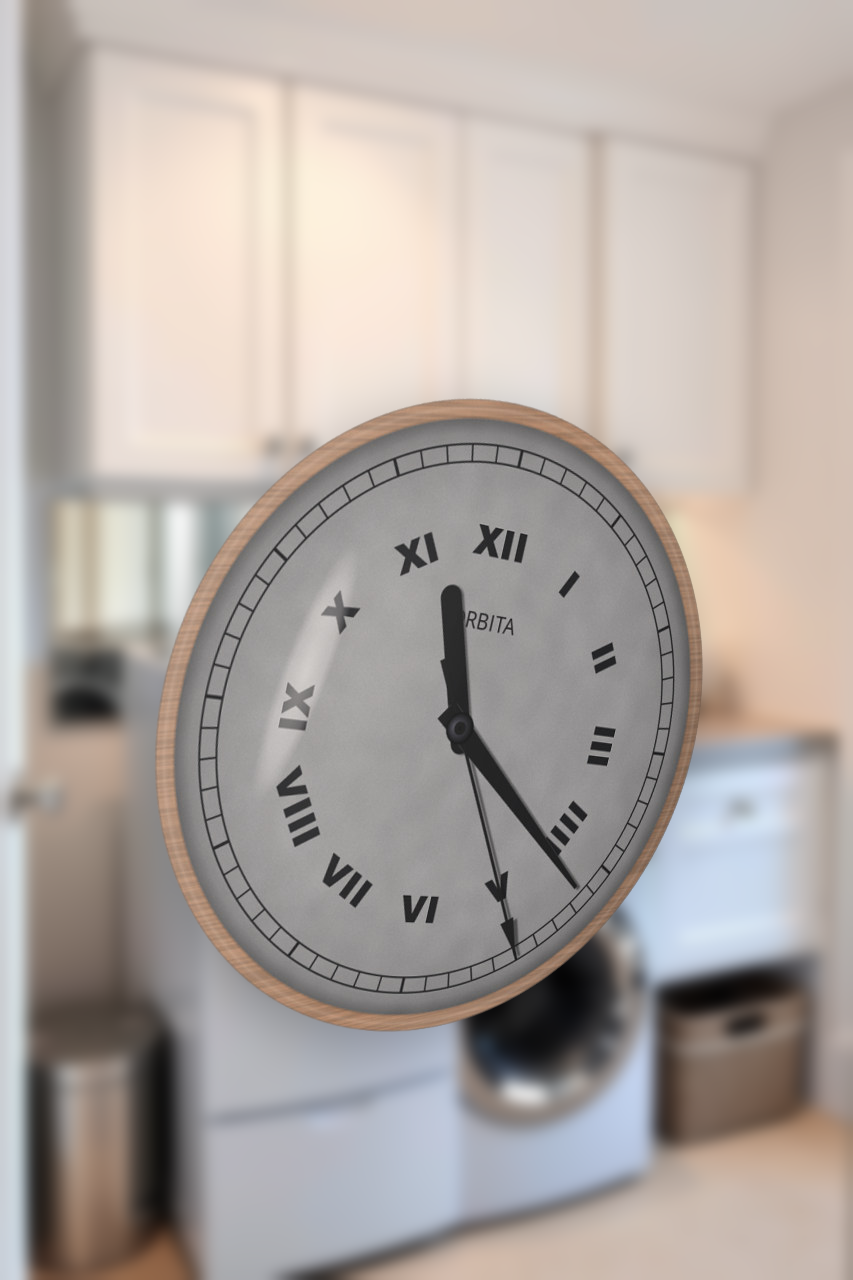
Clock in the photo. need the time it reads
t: 11:21:25
